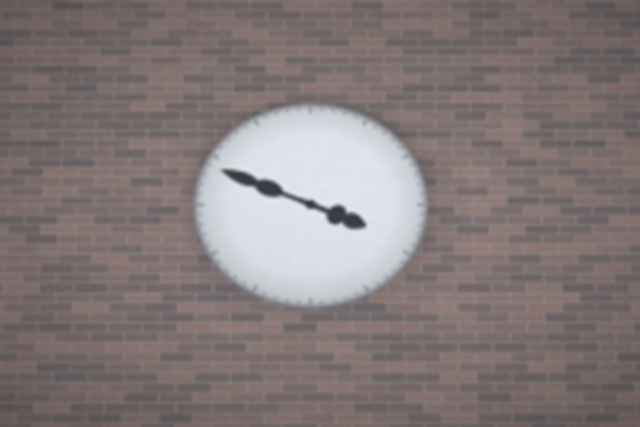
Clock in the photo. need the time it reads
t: 3:49
